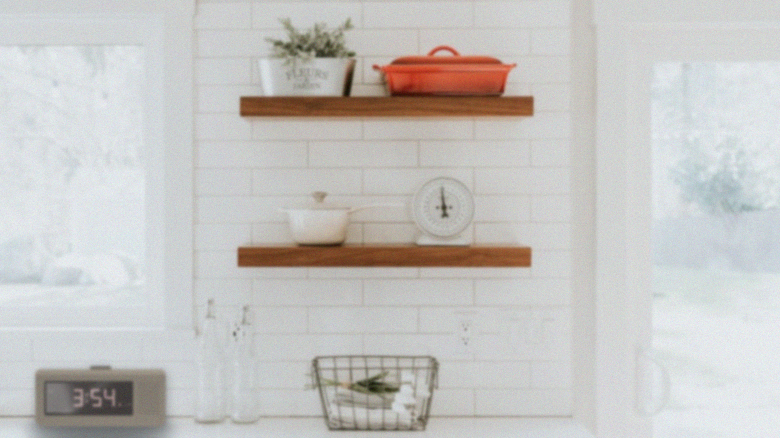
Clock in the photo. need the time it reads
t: 3:54
